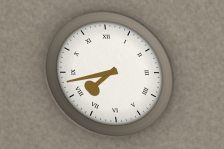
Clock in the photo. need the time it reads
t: 7:43
